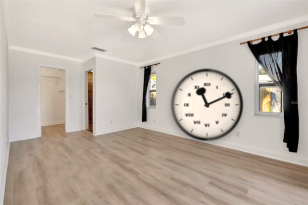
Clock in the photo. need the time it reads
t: 11:11
